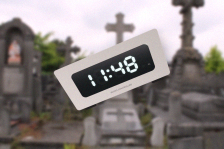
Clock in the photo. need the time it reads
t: 11:48
